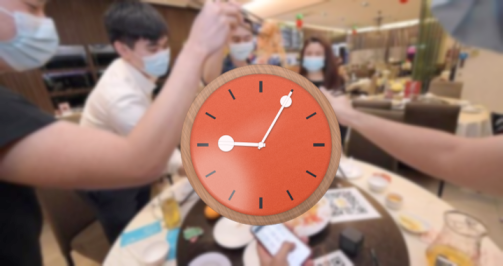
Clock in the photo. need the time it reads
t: 9:05
